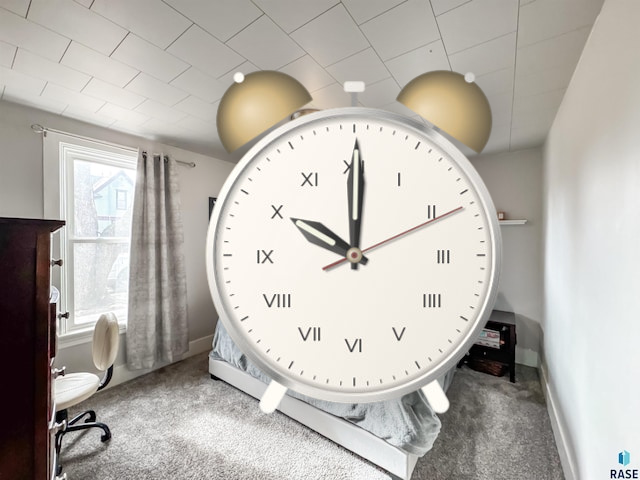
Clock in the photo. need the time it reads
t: 10:00:11
